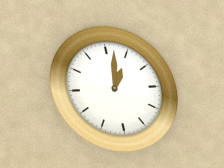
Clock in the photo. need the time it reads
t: 1:02
